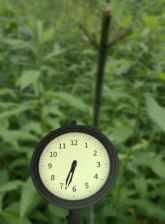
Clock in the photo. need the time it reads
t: 6:33
